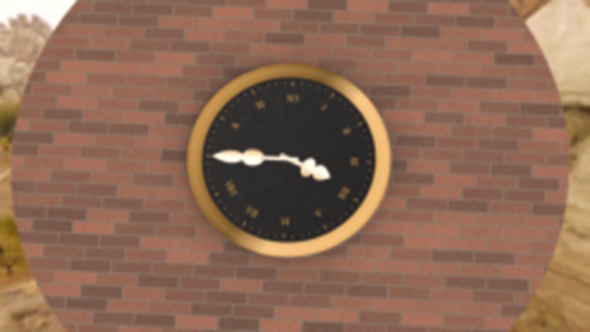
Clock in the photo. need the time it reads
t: 3:45
